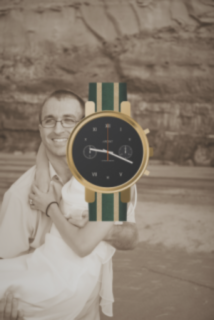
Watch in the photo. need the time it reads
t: 9:19
